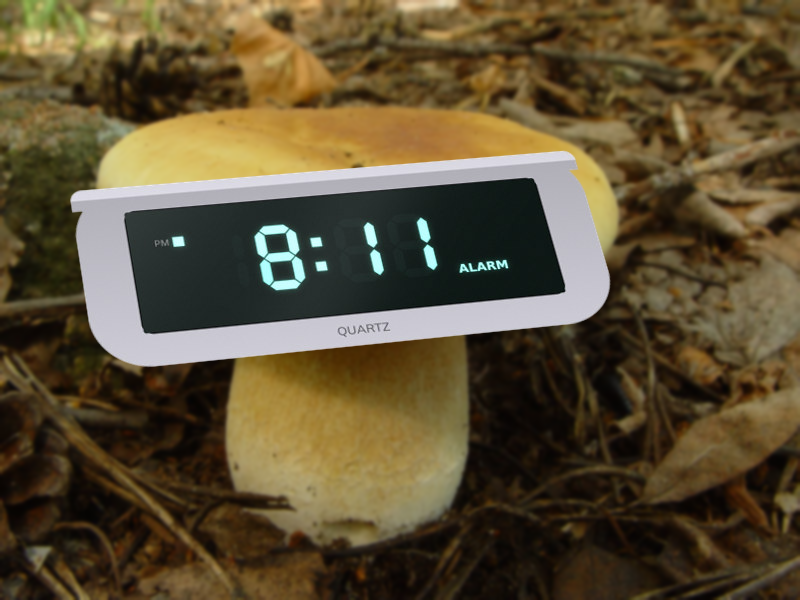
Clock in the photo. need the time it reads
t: 8:11
